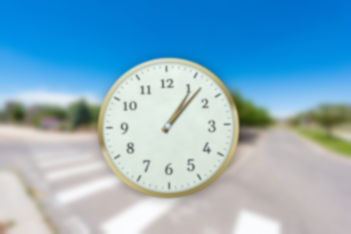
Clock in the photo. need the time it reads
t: 1:07
